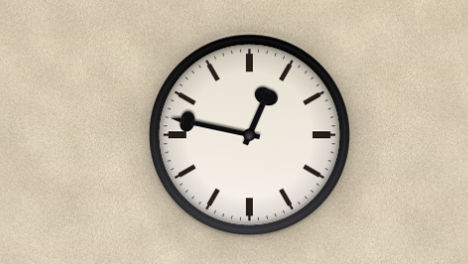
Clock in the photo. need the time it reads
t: 12:47
